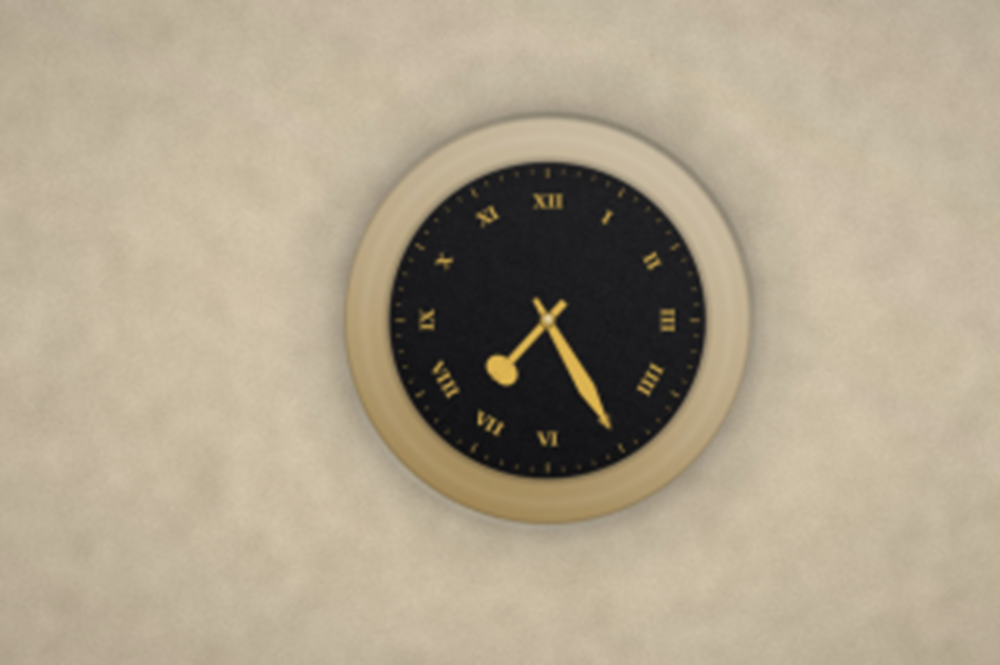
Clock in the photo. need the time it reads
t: 7:25
